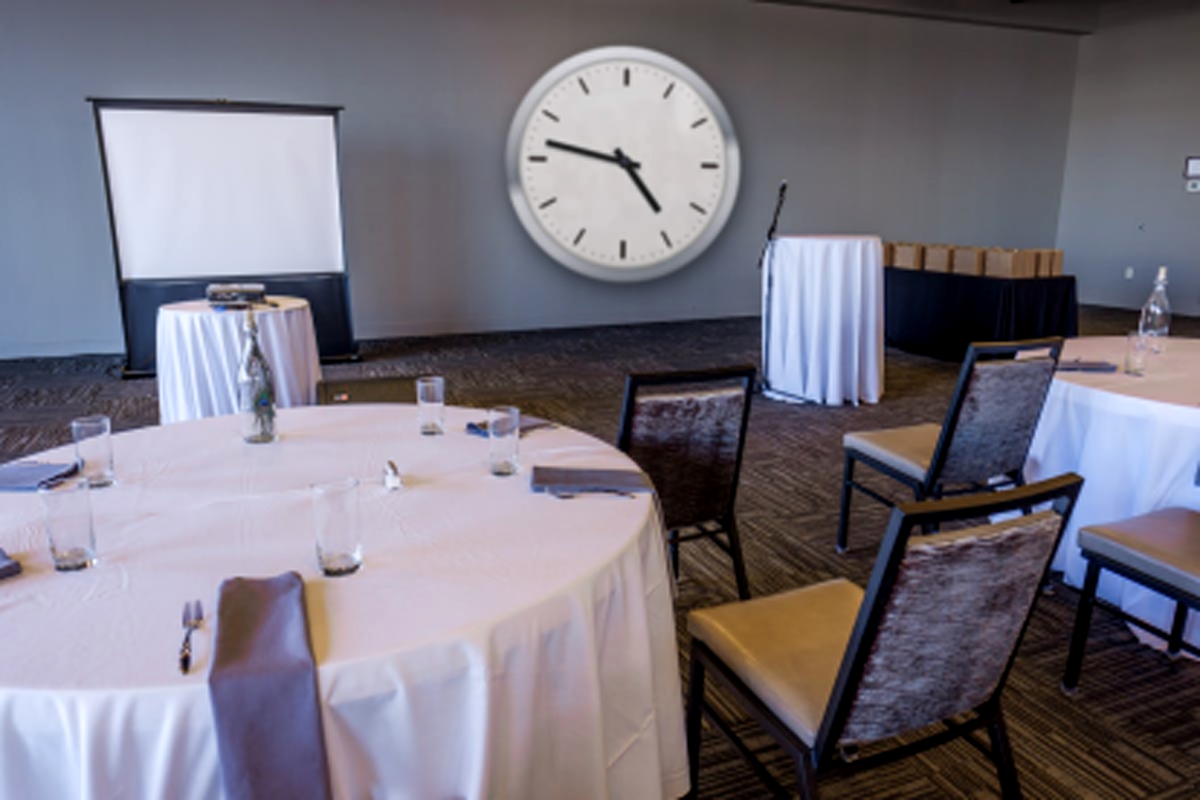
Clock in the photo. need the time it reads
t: 4:47
